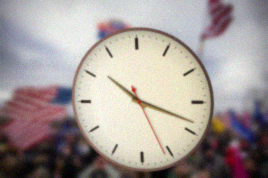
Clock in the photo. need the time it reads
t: 10:18:26
